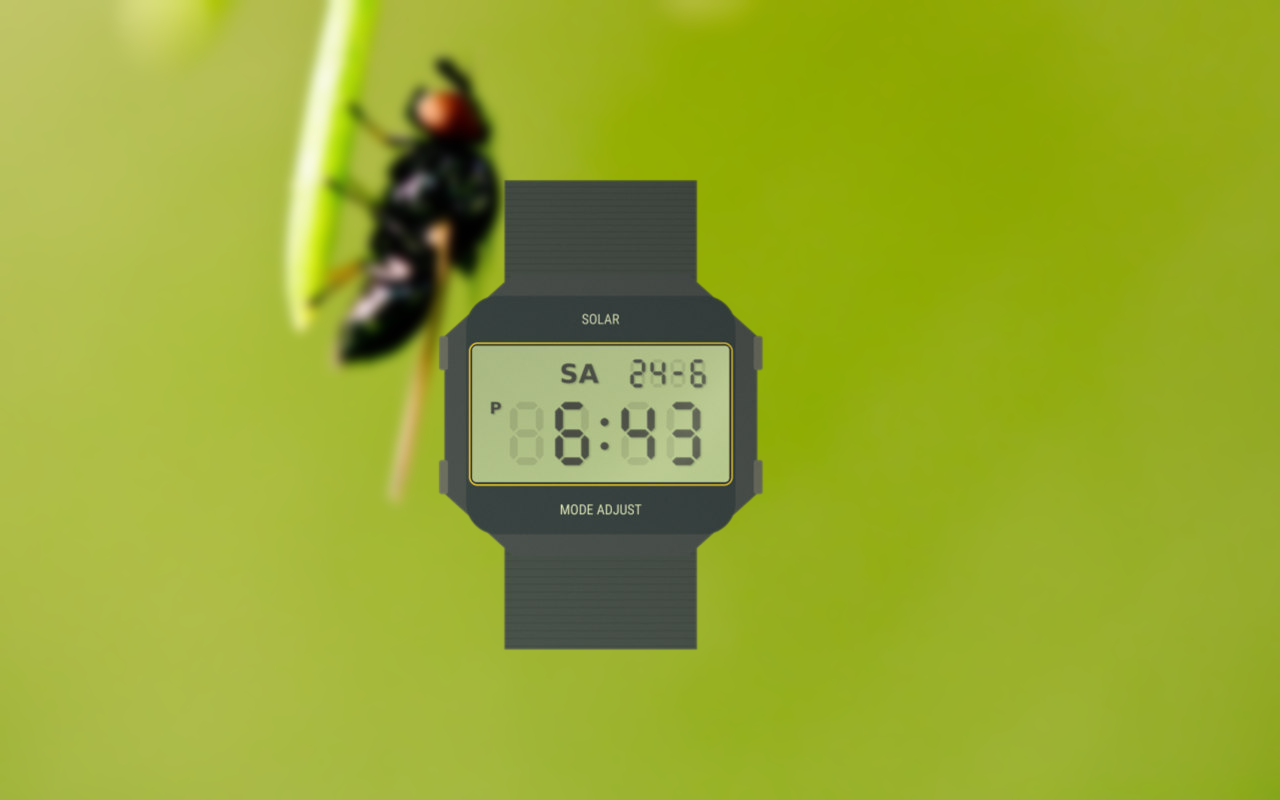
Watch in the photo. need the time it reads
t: 6:43
